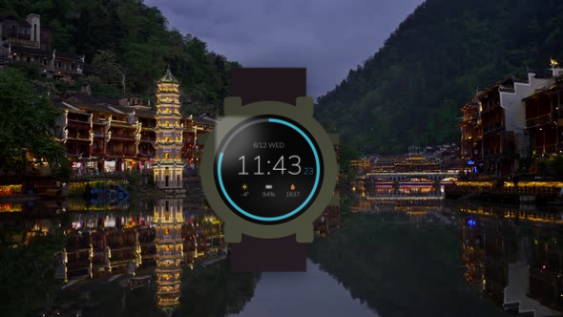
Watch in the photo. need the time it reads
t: 11:43:23
